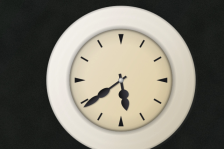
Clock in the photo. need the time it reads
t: 5:39
